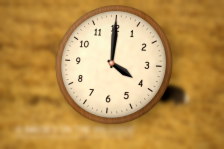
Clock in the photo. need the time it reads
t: 4:00
